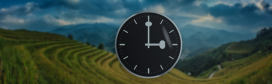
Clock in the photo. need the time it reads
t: 3:00
